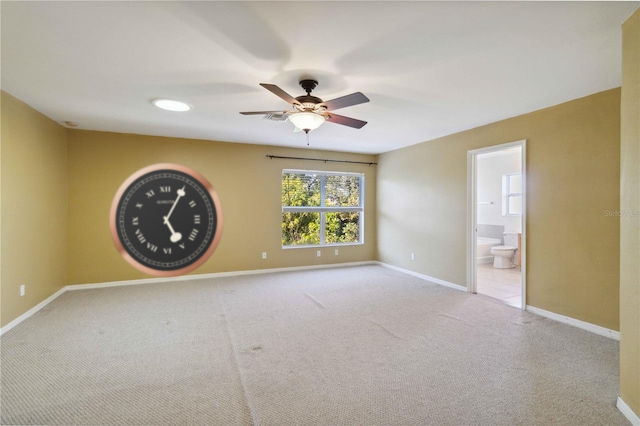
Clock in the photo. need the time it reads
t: 5:05
